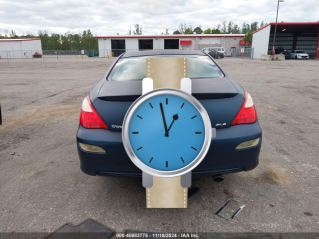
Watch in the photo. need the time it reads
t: 12:58
